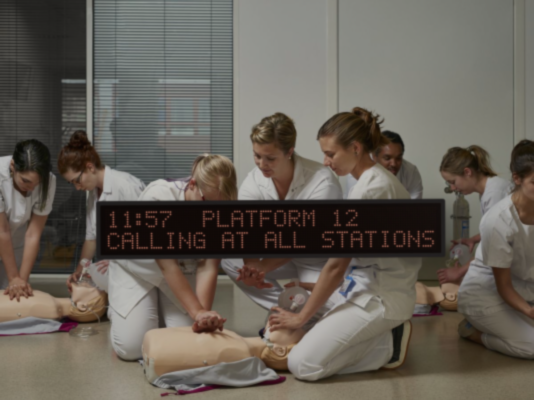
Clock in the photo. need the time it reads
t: 11:57
